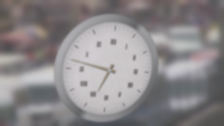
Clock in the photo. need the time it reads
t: 6:47
